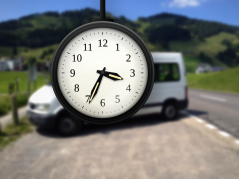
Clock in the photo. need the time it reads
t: 3:34
